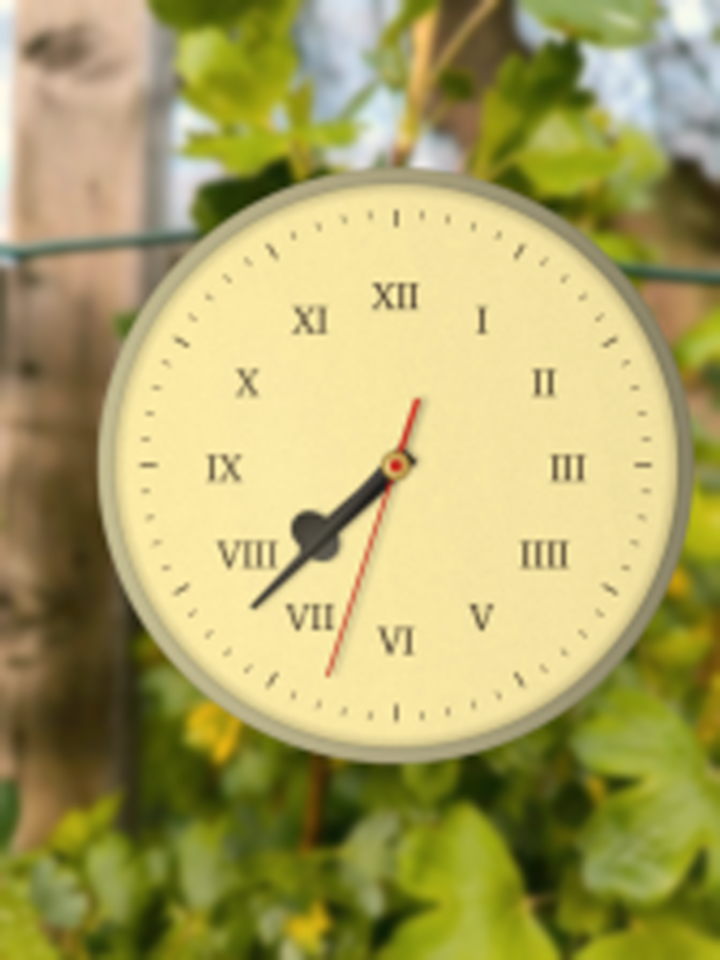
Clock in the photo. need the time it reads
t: 7:37:33
